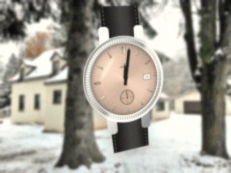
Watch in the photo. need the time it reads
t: 12:02
